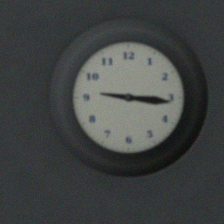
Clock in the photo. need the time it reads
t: 9:16
